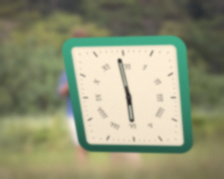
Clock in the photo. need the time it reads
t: 5:59
